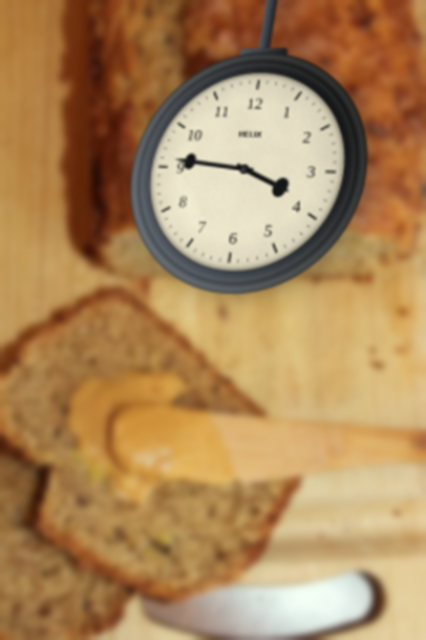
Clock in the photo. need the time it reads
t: 3:46
